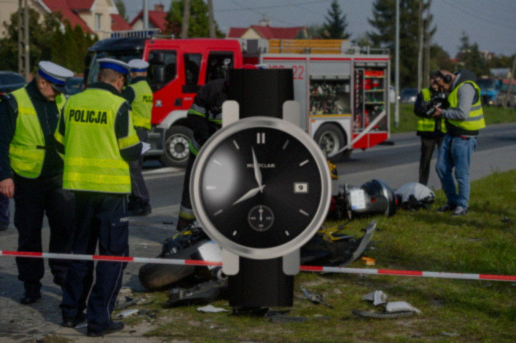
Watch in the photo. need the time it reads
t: 7:58
